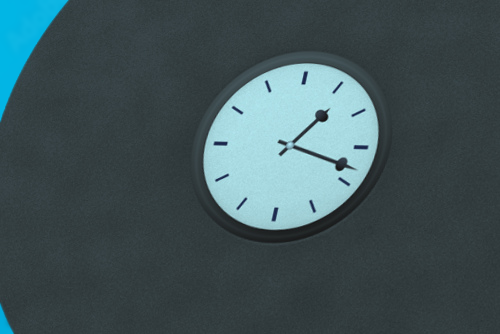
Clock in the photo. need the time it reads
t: 1:18
